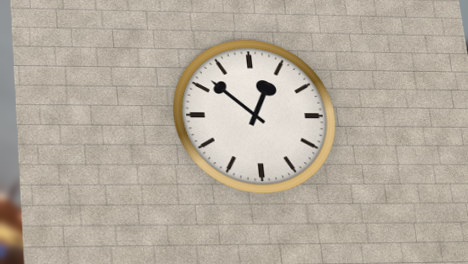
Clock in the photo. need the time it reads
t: 12:52
